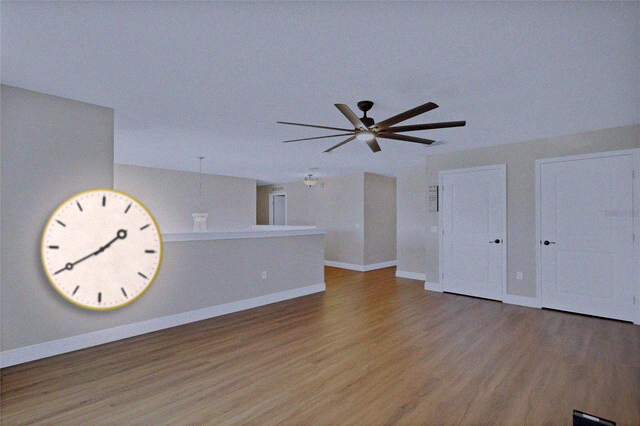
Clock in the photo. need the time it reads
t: 1:40
